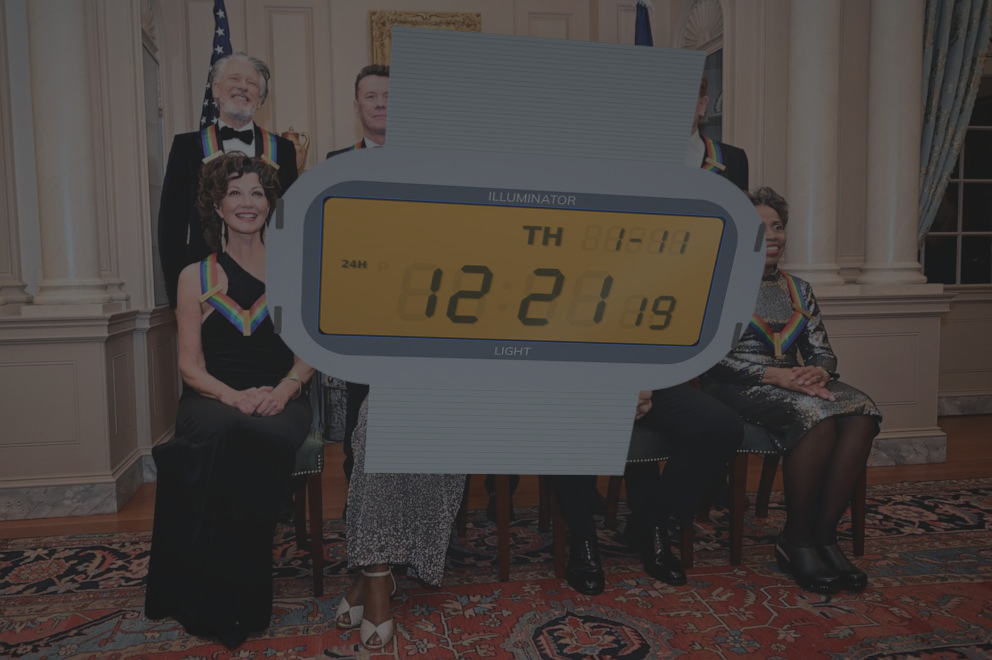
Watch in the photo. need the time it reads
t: 12:21:19
